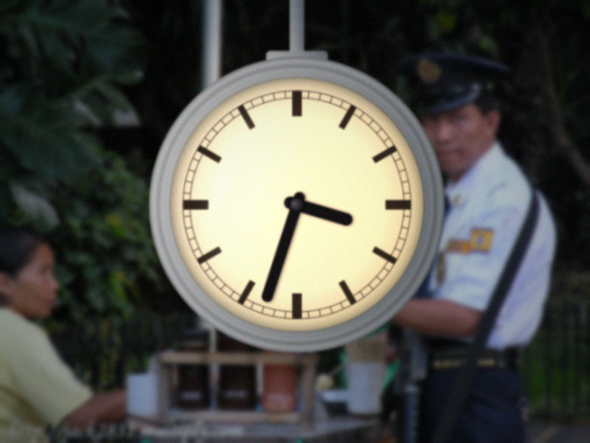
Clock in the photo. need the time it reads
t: 3:33
